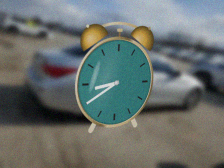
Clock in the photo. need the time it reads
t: 8:40
